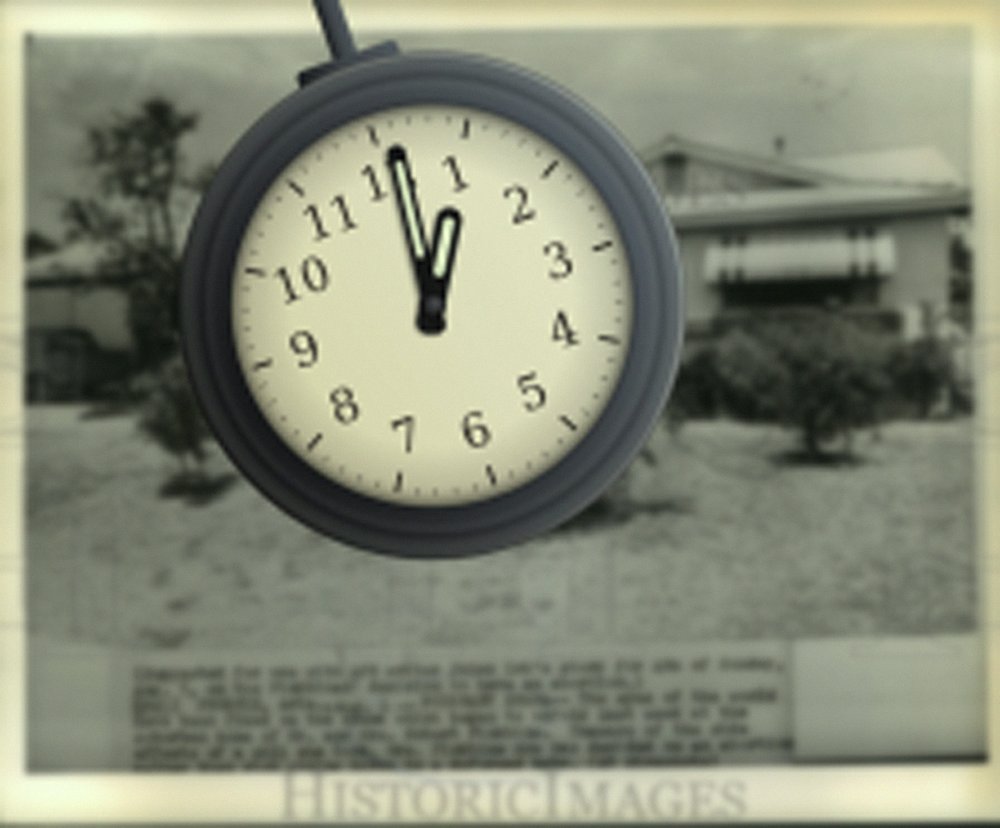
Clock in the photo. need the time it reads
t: 1:01
